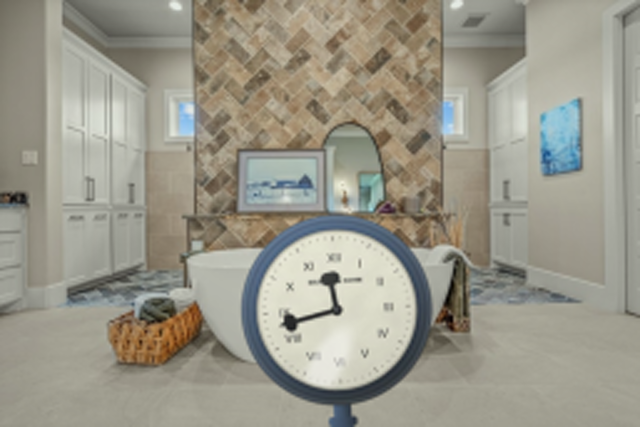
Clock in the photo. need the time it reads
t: 11:43
